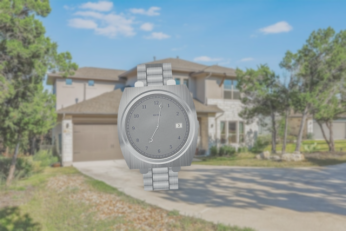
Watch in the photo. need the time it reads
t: 7:02
